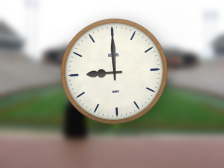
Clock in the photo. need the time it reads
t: 9:00
